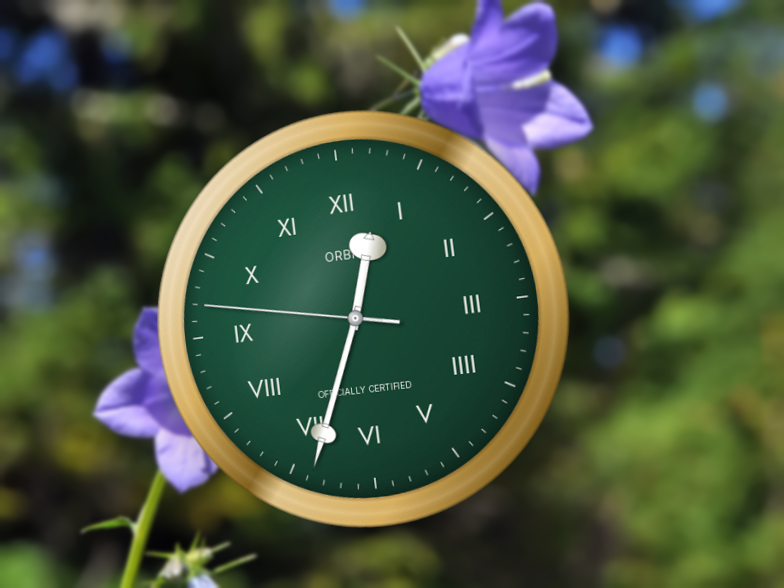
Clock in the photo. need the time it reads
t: 12:33:47
